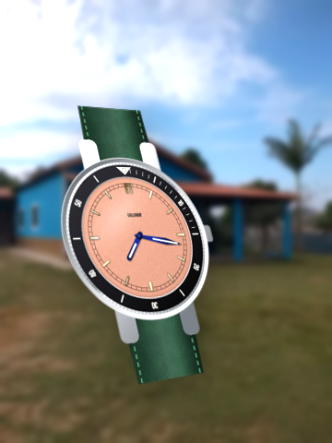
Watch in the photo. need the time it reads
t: 7:17
